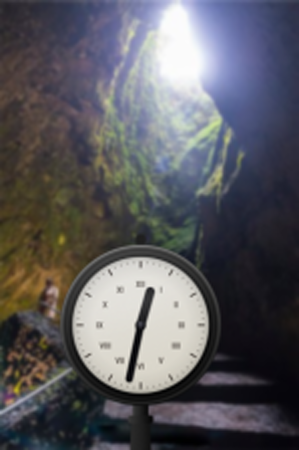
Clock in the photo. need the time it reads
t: 12:32
